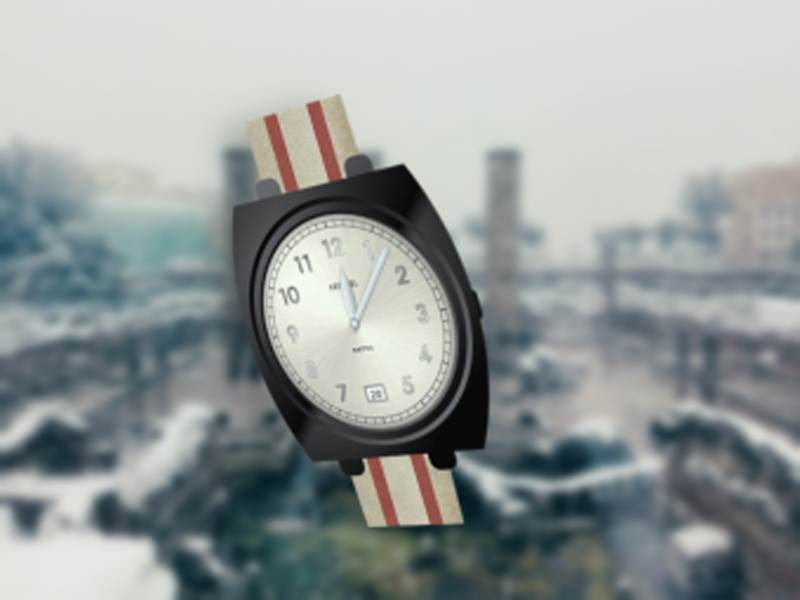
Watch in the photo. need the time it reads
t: 12:07
